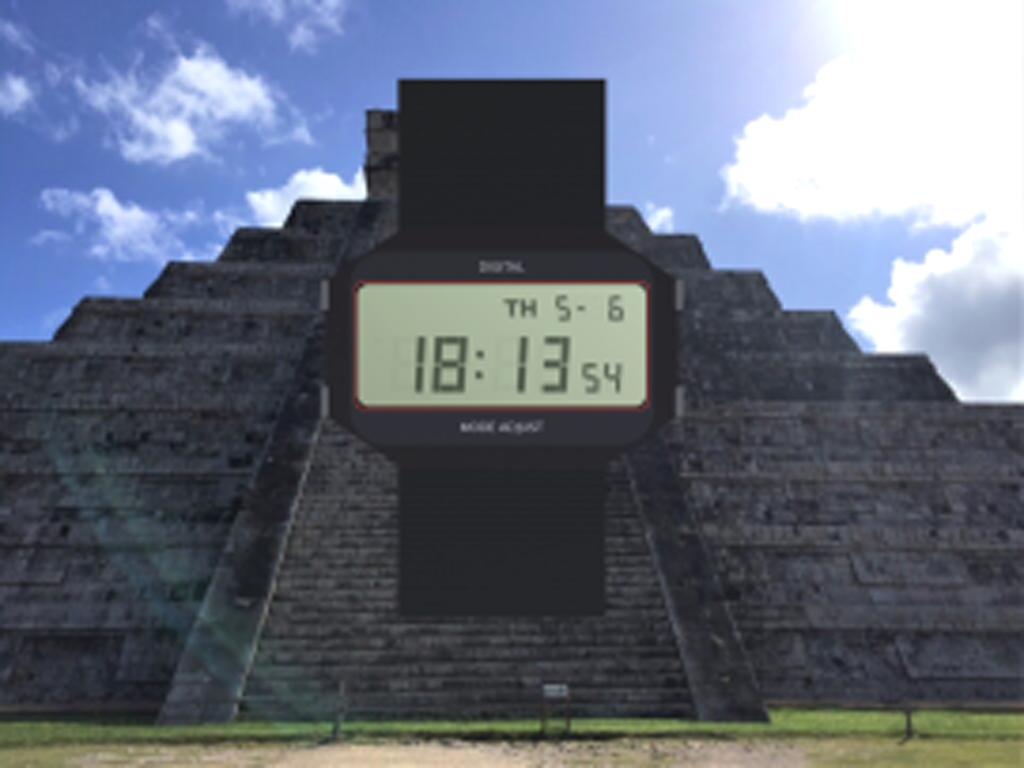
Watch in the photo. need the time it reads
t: 18:13:54
